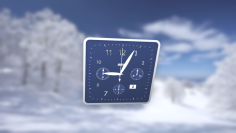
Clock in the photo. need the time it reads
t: 9:04
